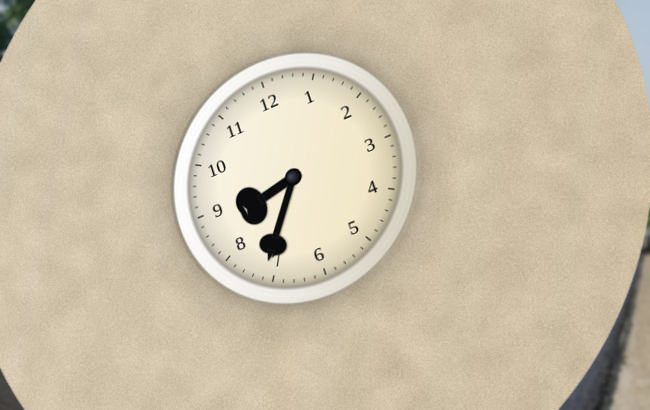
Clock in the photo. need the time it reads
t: 8:36
